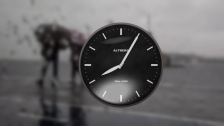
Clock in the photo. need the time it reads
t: 8:05
